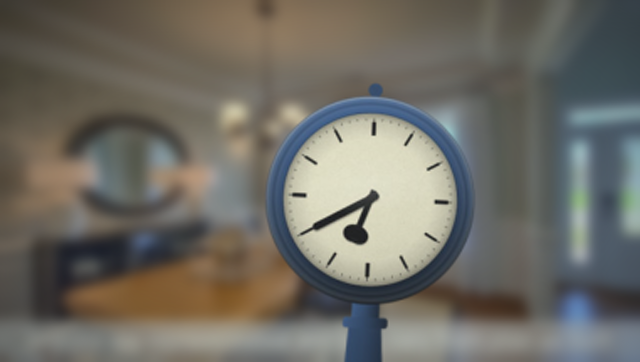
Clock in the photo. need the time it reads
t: 6:40
